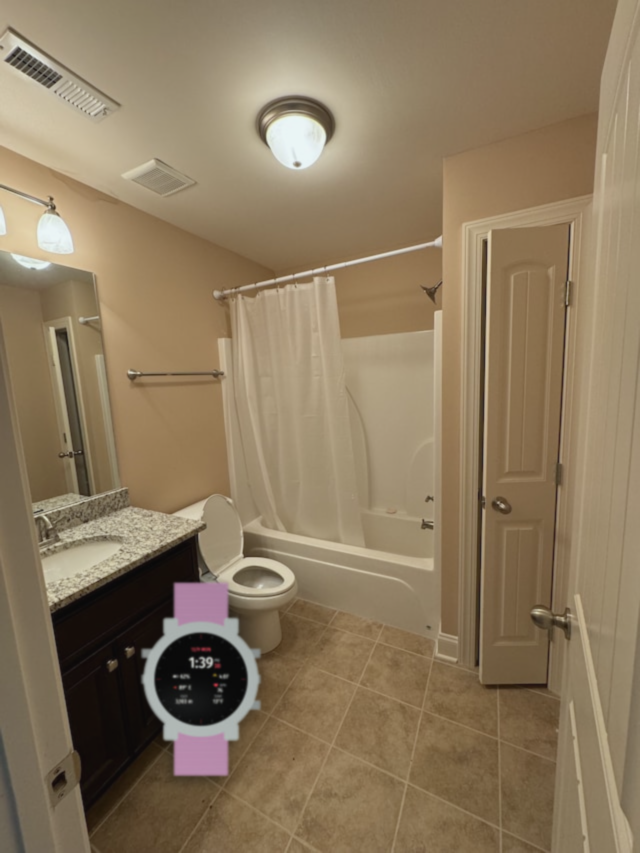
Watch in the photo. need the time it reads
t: 1:39
